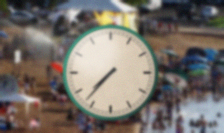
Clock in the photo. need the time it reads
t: 7:37
